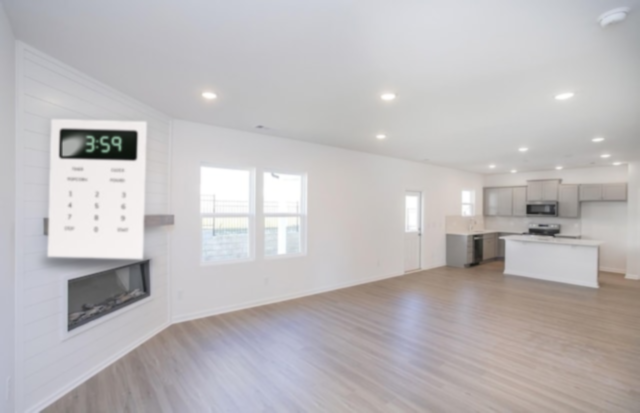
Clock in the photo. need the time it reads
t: 3:59
